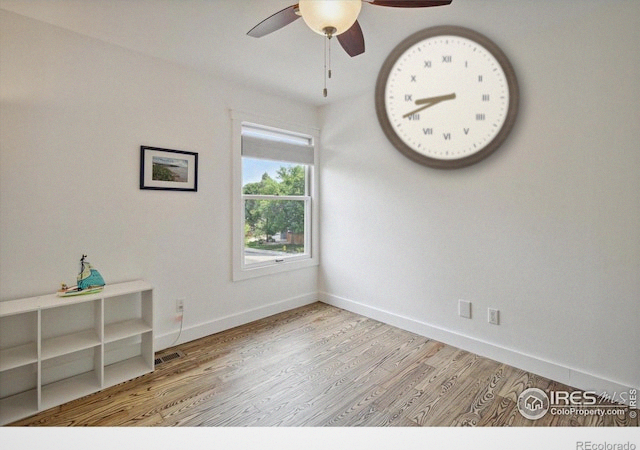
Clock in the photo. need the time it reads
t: 8:41
